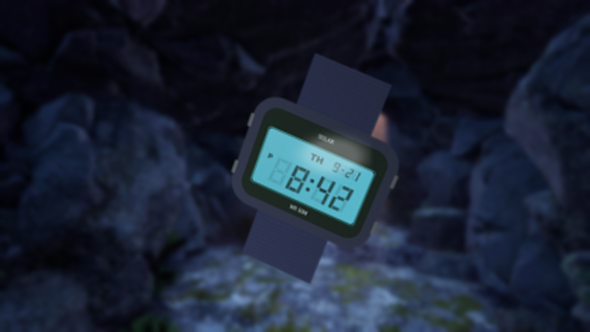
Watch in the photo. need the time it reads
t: 8:42
